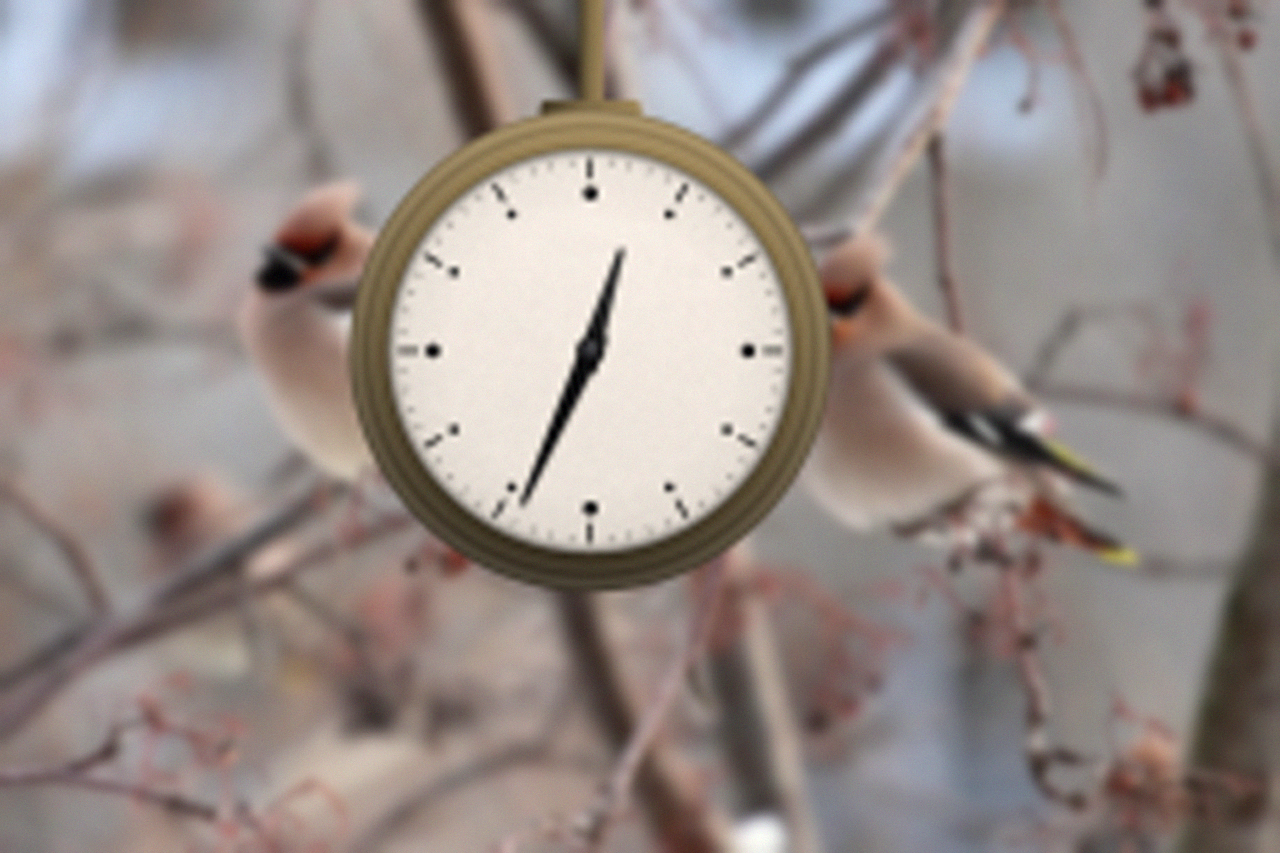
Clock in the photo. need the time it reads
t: 12:34
